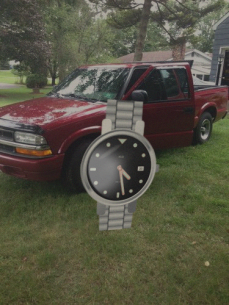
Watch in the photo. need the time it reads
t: 4:28
